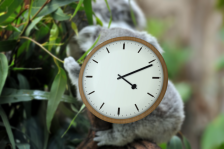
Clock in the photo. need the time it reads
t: 4:11
